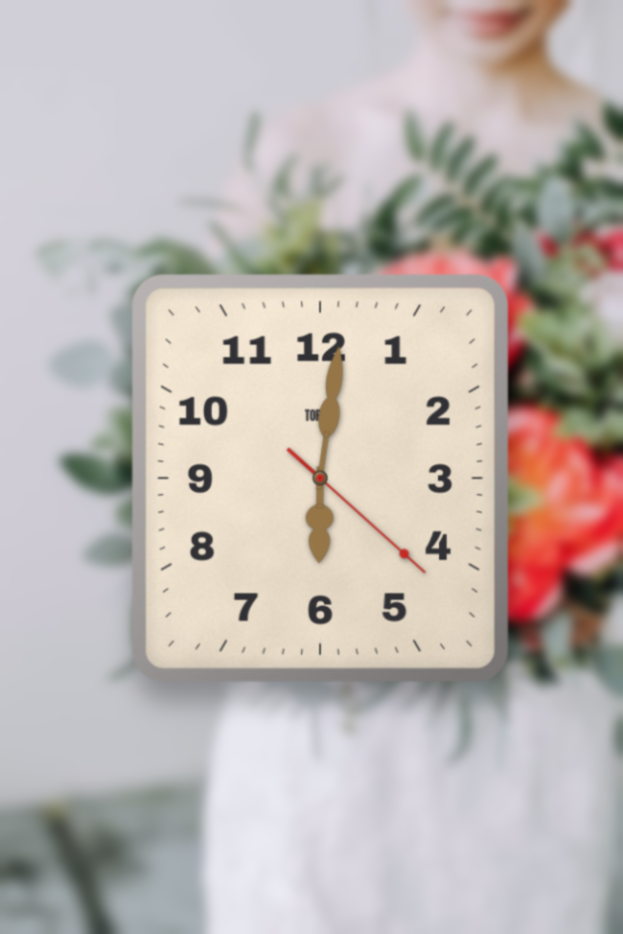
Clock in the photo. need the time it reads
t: 6:01:22
